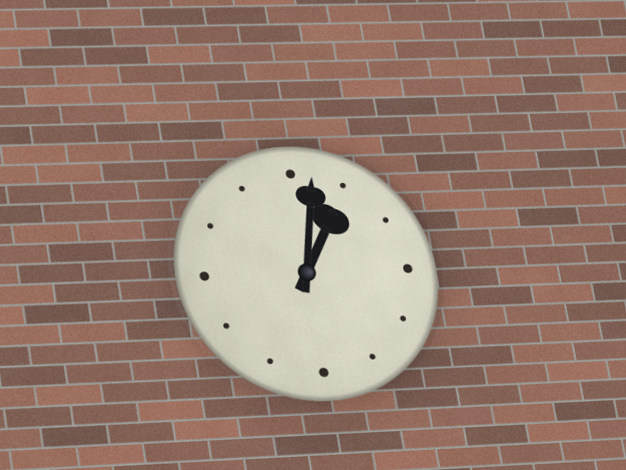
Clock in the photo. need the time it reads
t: 1:02
